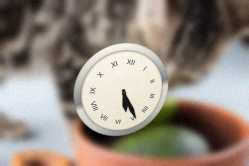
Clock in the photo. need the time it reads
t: 5:24
